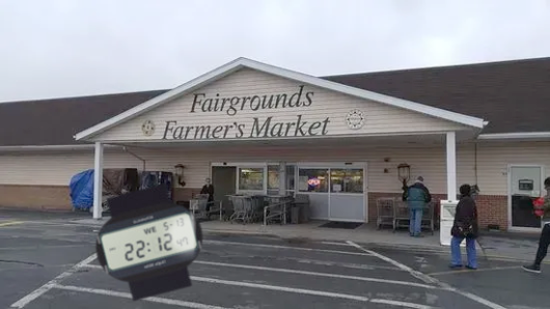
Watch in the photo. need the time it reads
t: 22:12
